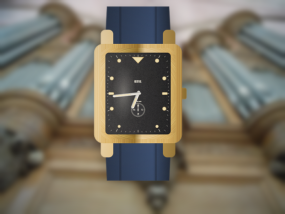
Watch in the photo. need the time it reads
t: 6:44
